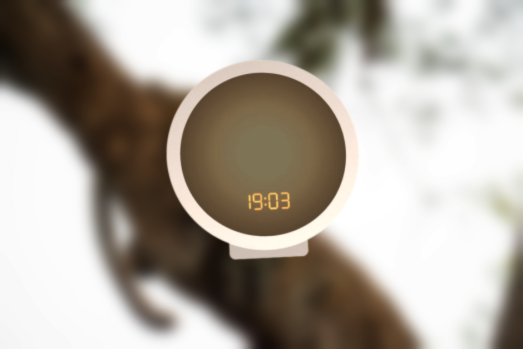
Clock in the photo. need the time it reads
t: 19:03
